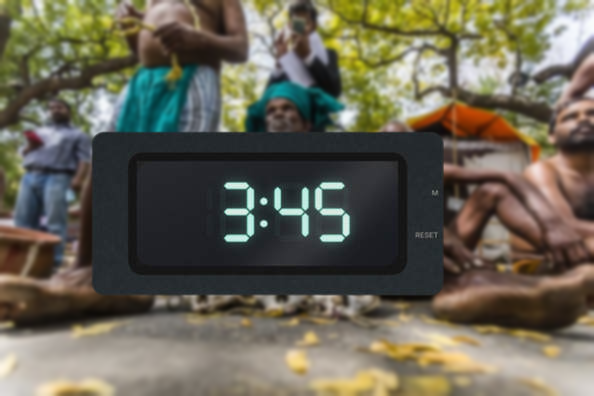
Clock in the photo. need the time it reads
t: 3:45
